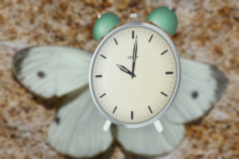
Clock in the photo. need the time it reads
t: 10:01
